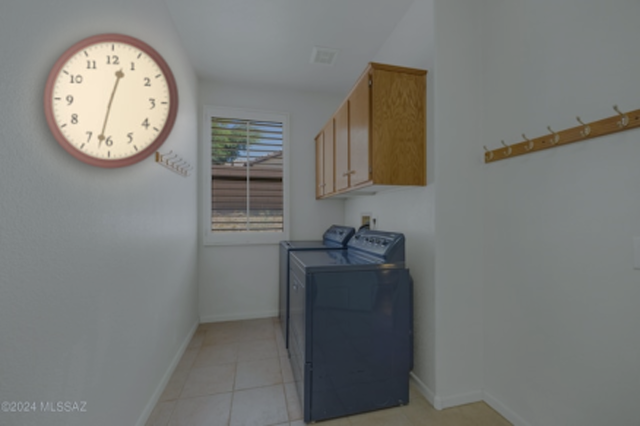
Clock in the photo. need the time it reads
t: 12:32
